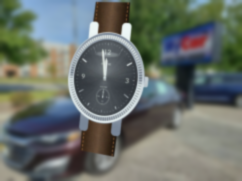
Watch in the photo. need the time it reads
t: 11:58
